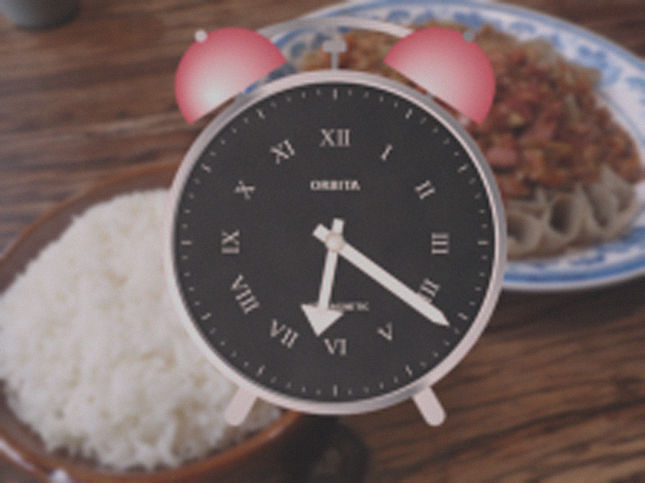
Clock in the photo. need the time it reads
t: 6:21
